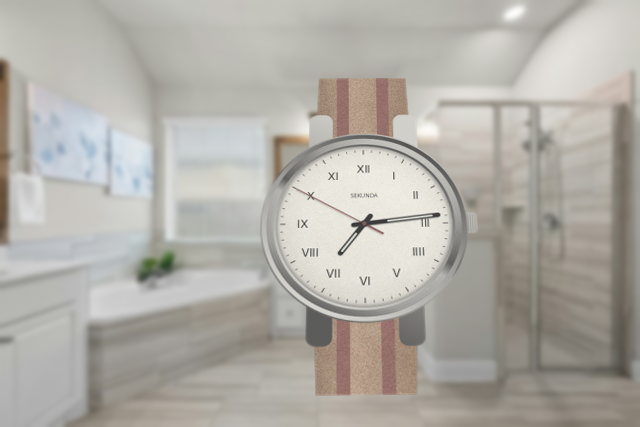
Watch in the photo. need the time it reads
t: 7:13:50
